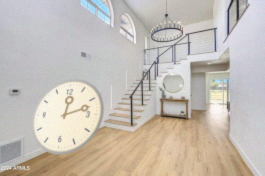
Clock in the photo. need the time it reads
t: 12:12
